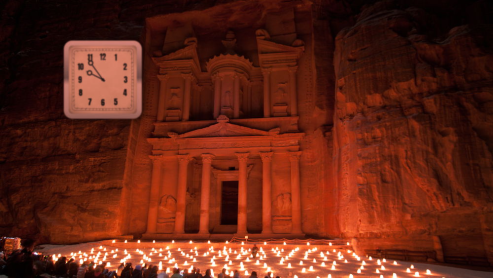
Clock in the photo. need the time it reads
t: 9:54
